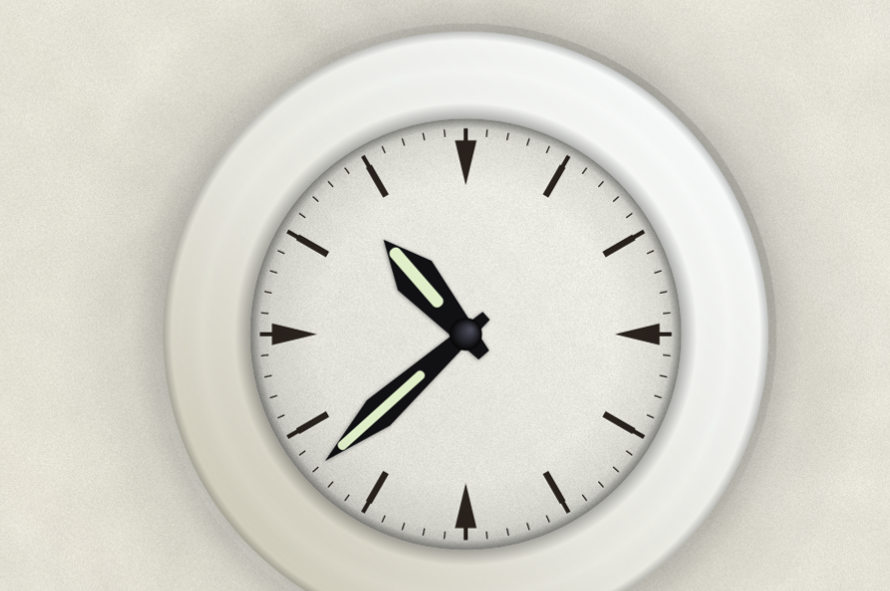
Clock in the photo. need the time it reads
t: 10:38
